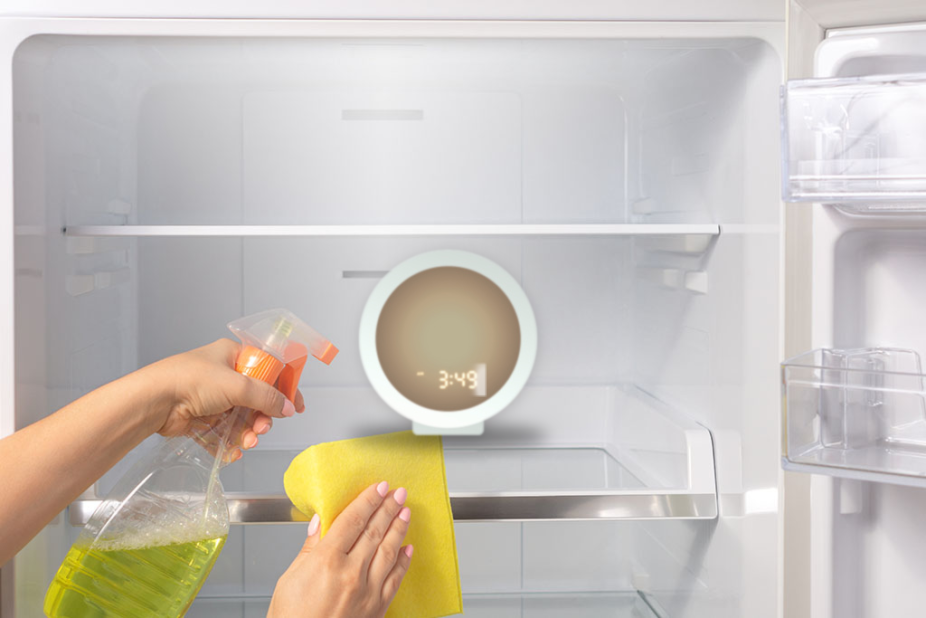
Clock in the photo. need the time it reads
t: 3:49
